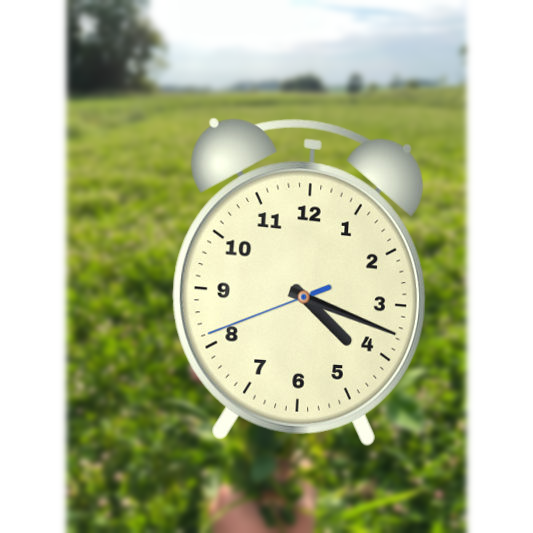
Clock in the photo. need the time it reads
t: 4:17:41
